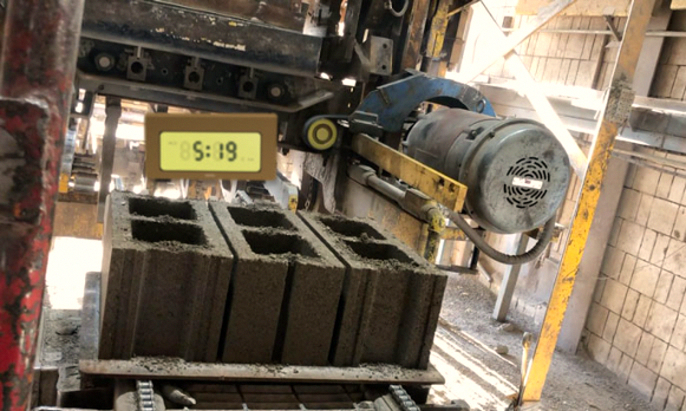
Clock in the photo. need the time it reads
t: 5:19
